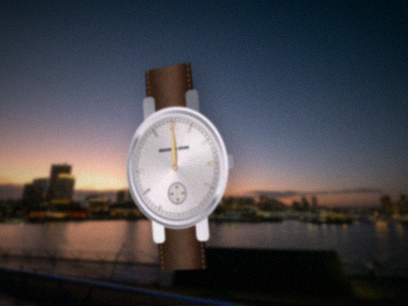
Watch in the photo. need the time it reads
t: 12:00
